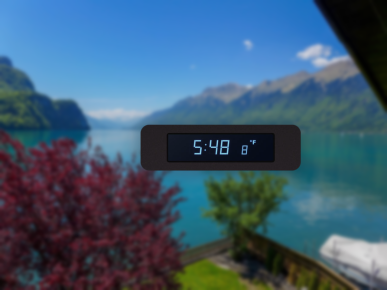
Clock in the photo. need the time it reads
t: 5:48
